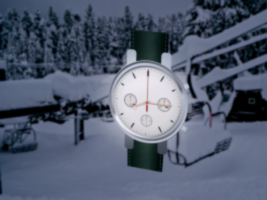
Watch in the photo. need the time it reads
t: 8:15
